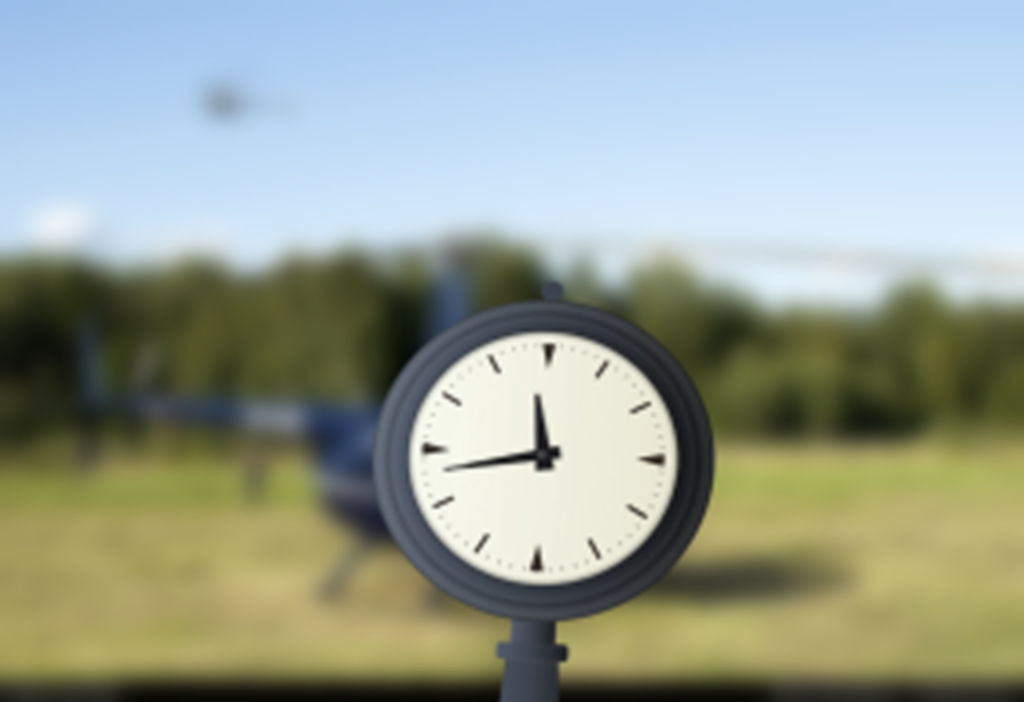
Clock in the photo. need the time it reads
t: 11:43
